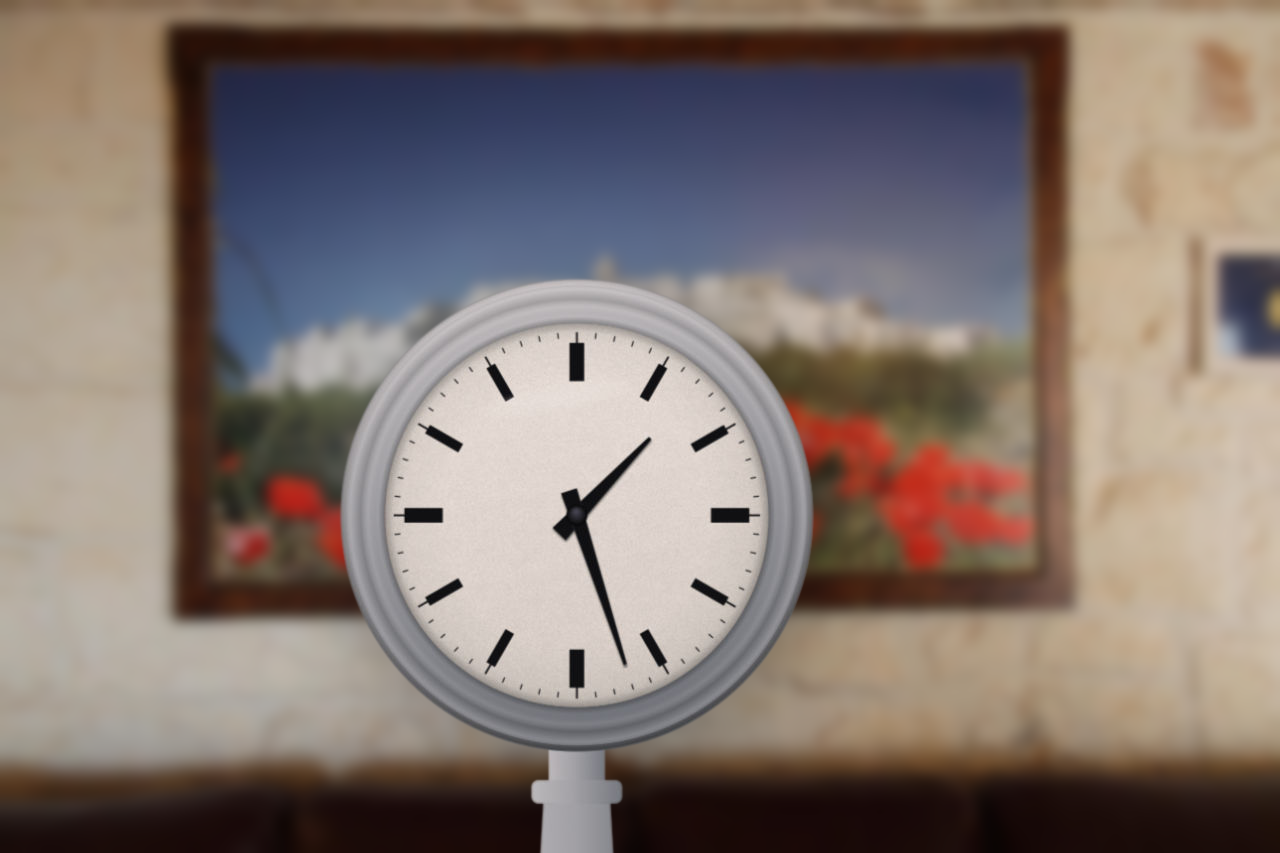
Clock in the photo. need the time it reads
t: 1:27
